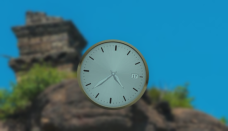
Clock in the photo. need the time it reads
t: 4:38
